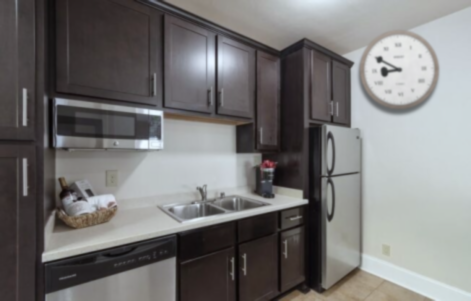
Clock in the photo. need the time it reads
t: 8:50
